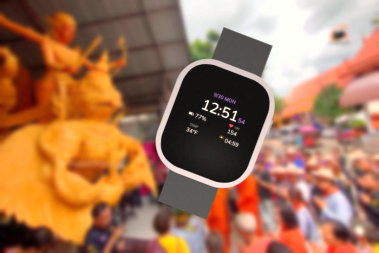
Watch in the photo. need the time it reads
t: 12:51
